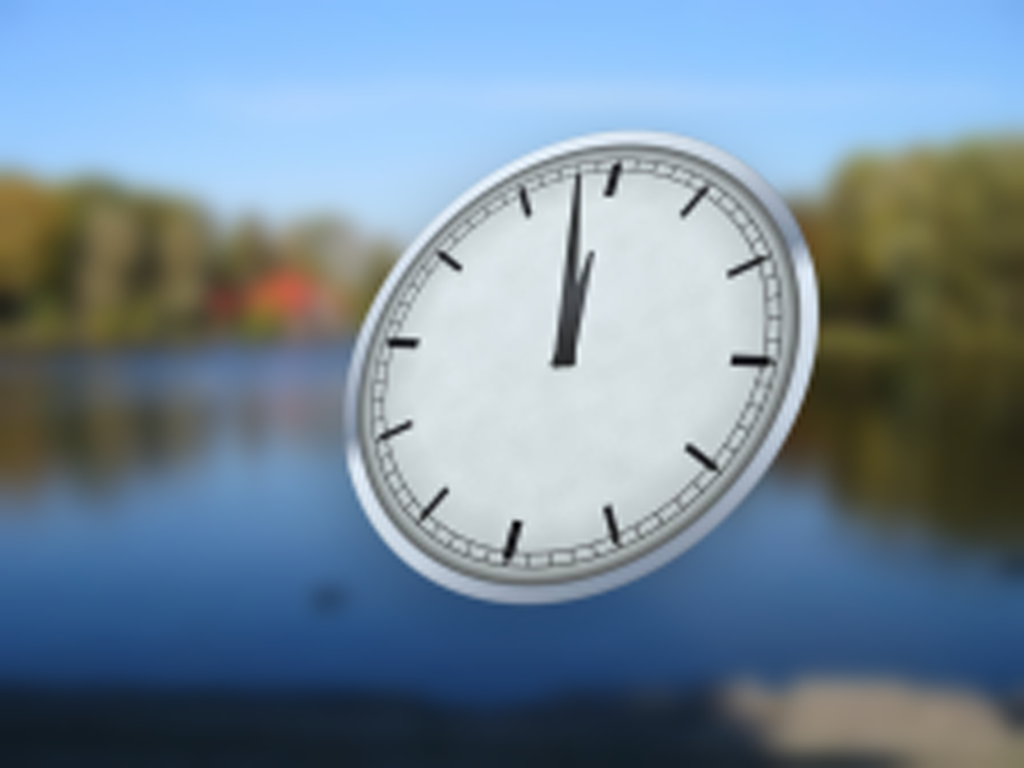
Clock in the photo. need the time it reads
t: 11:58
